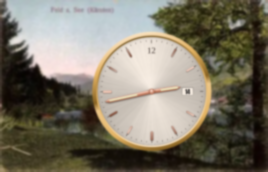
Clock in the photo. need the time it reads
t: 2:43
